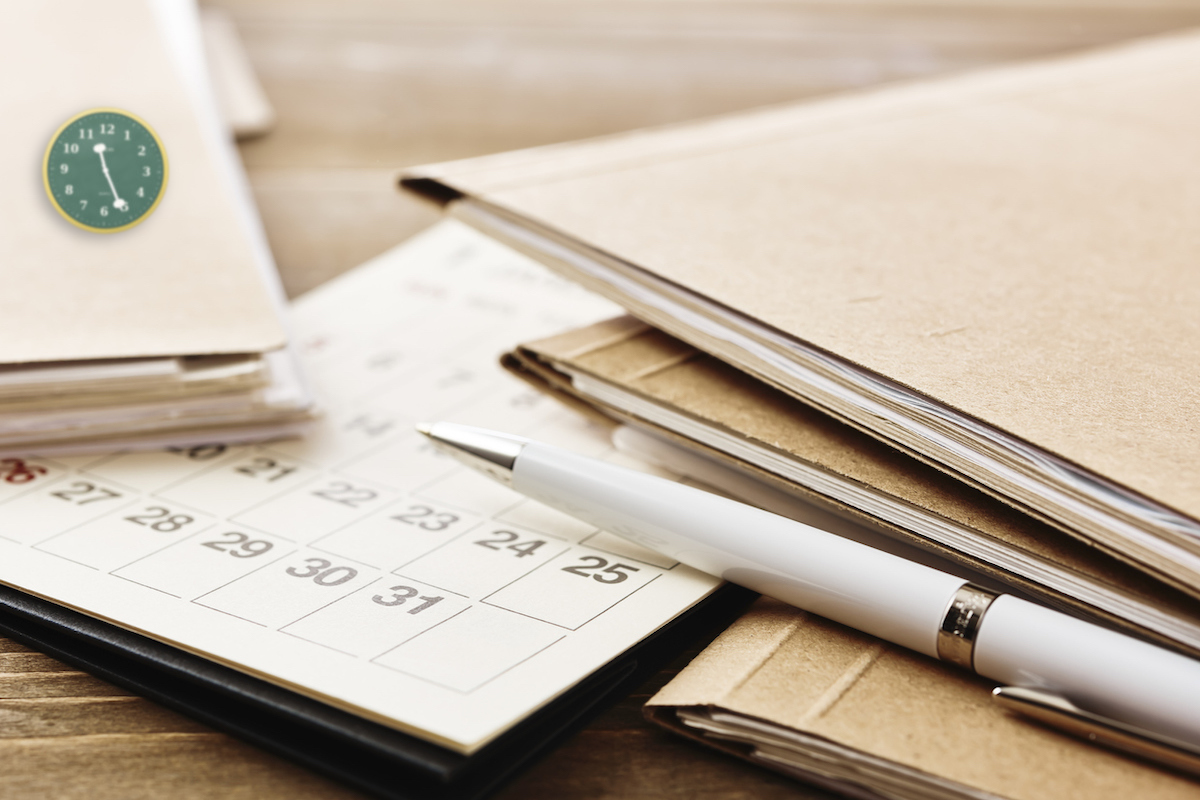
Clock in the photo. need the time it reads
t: 11:26
